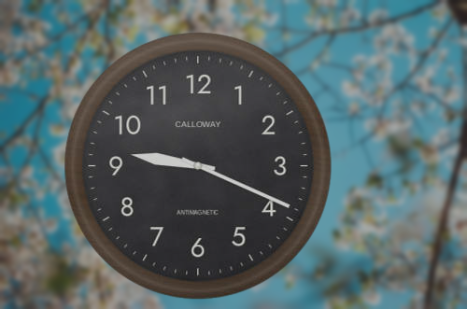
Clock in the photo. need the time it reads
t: 9:19
